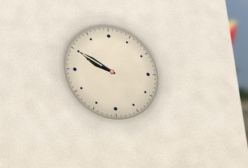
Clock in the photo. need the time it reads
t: 9:50
